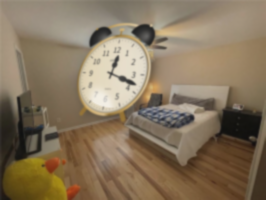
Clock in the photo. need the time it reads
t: 12:18
